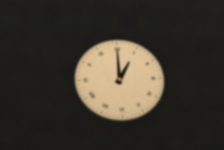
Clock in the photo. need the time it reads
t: 1:00
